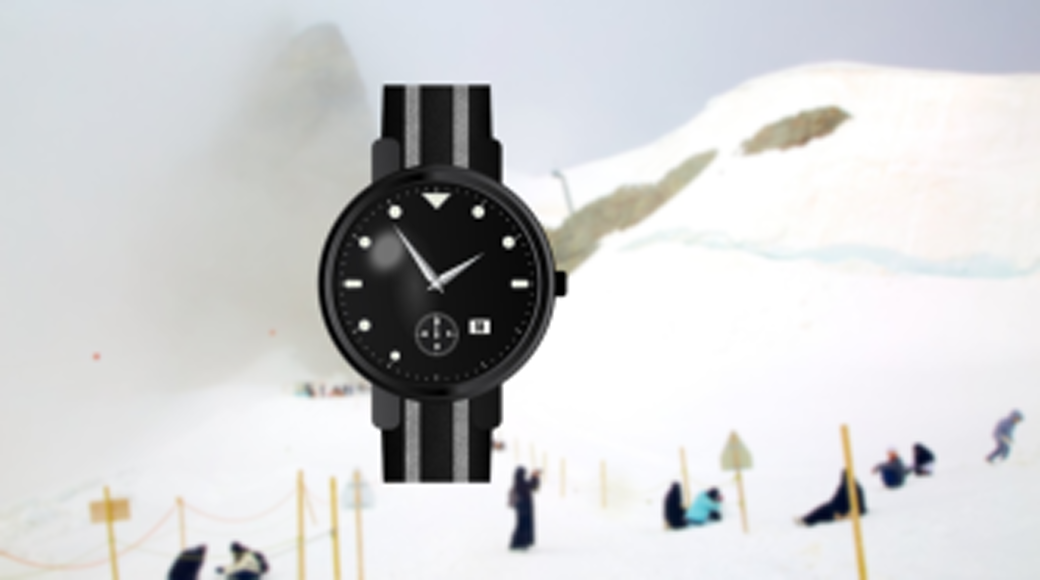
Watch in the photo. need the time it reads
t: 1:54
